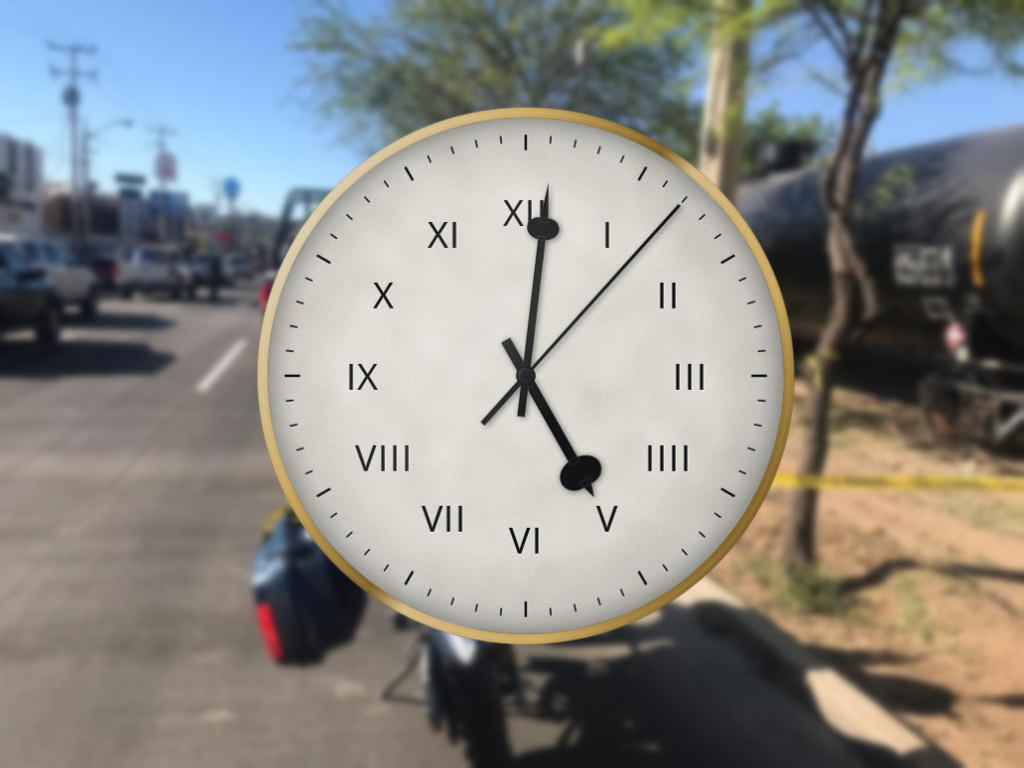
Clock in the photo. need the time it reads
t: 5:01:07
